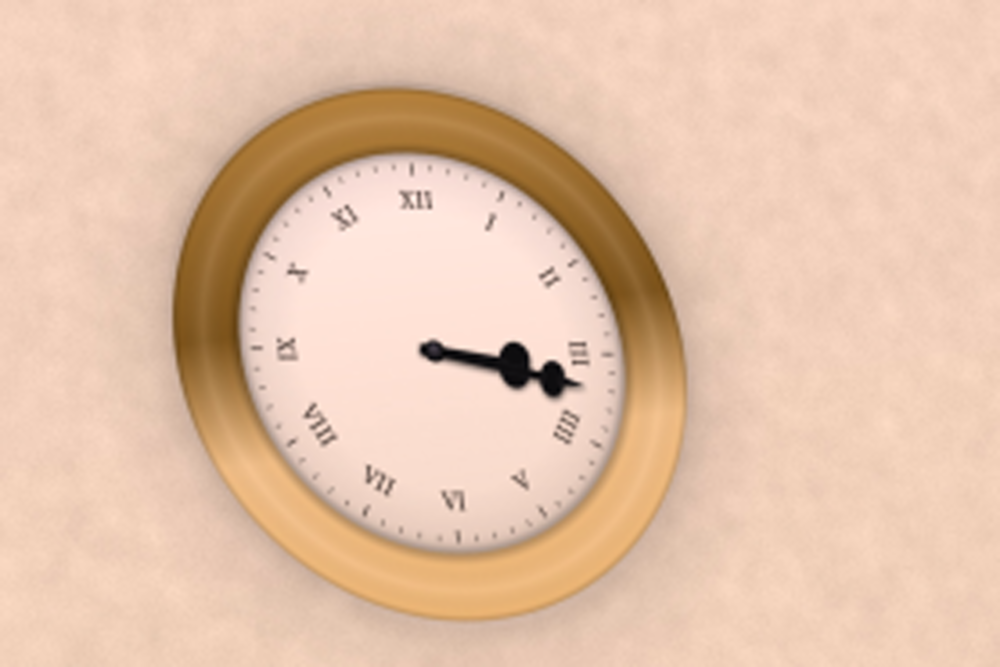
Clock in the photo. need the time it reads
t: 3:17
